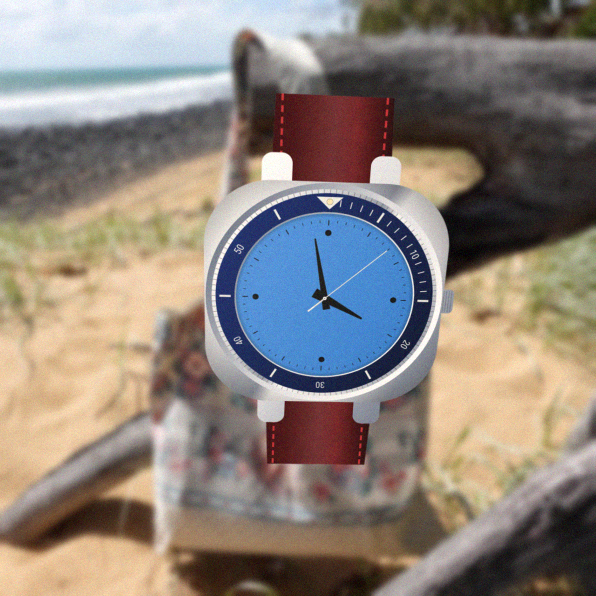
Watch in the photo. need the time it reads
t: 3:58:08
